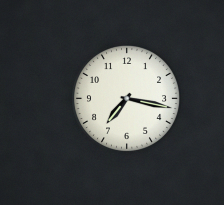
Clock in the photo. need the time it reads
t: 7:17
